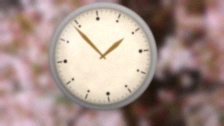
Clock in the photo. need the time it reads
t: 1:54
